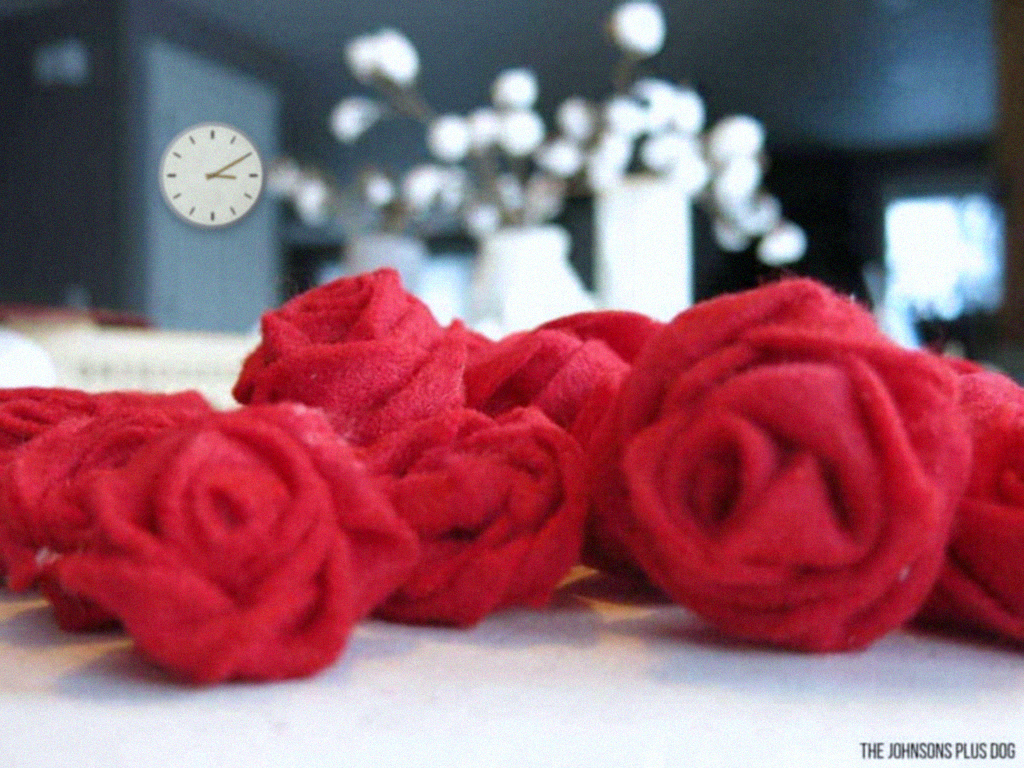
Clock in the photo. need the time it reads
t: 3:10
